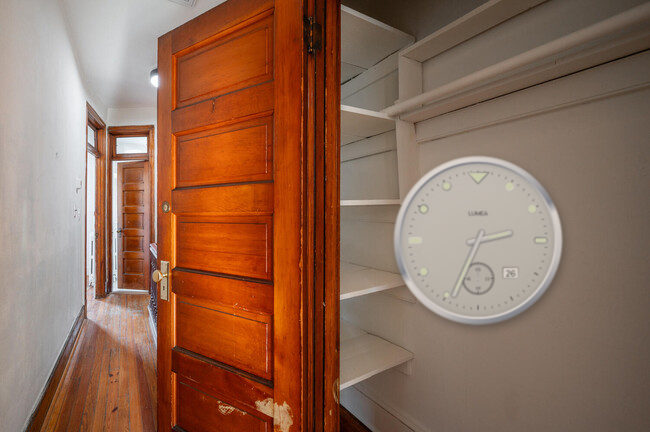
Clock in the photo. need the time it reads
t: 2:34
